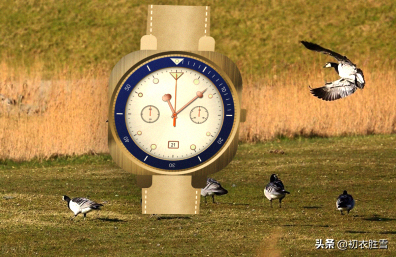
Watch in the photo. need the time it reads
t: 11:08
